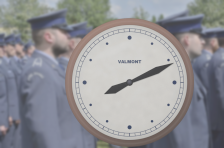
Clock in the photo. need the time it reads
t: 8:11
